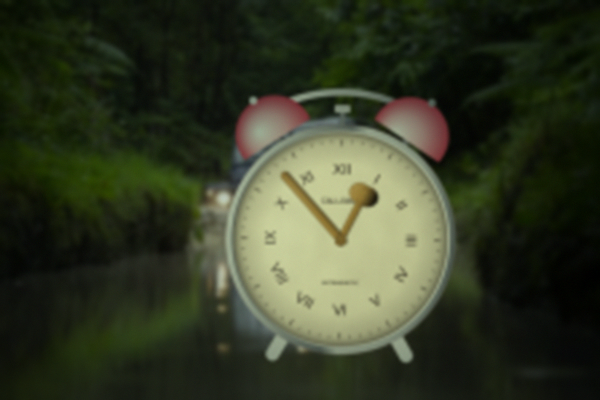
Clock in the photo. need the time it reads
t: 12:53
